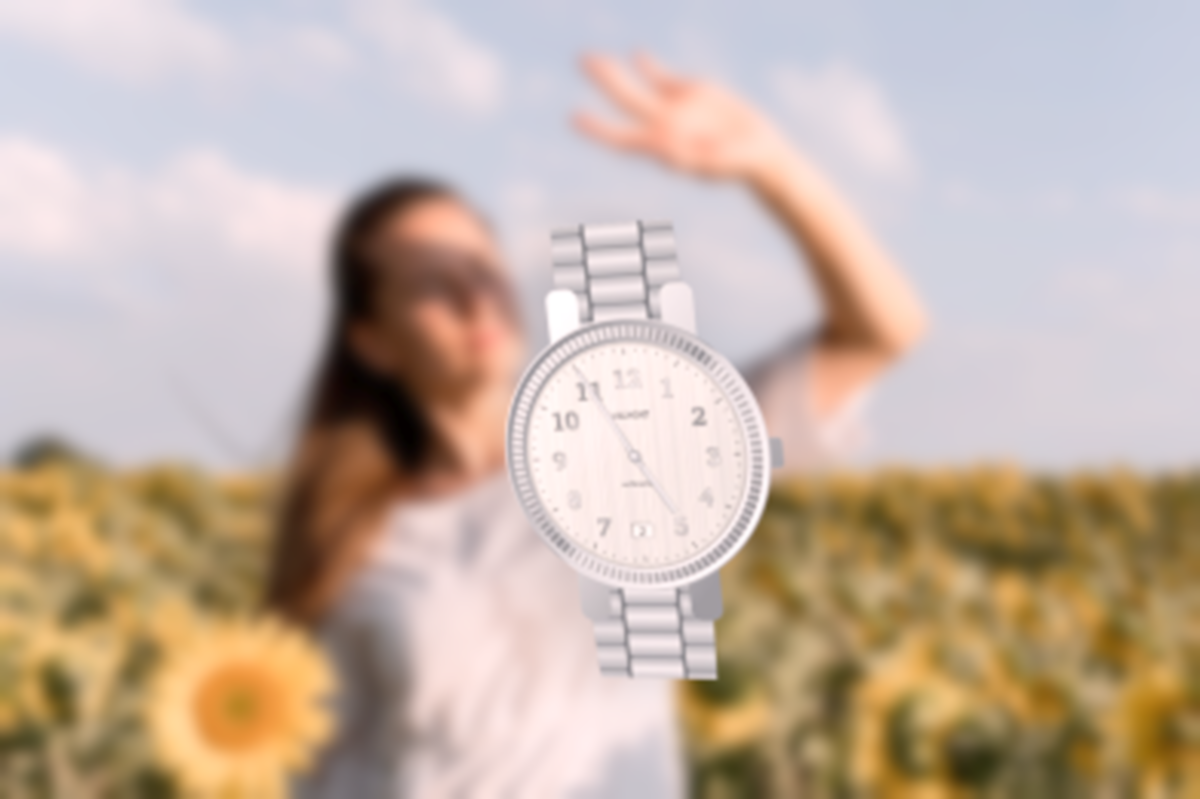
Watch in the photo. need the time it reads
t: 4:55
